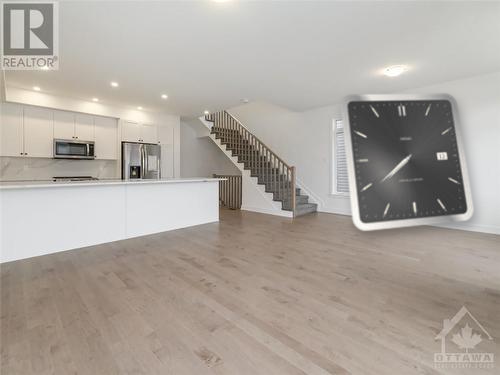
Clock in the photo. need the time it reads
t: 7:39
